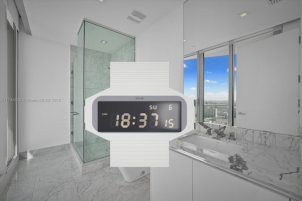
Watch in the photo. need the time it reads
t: 18:37:15
